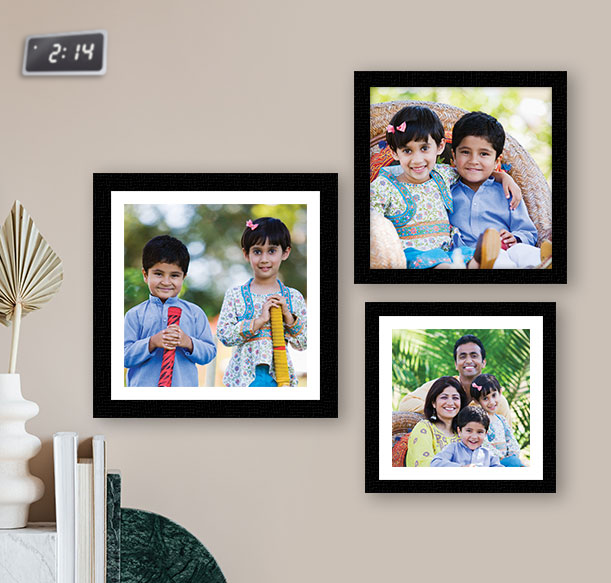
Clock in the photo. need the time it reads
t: 2:14
